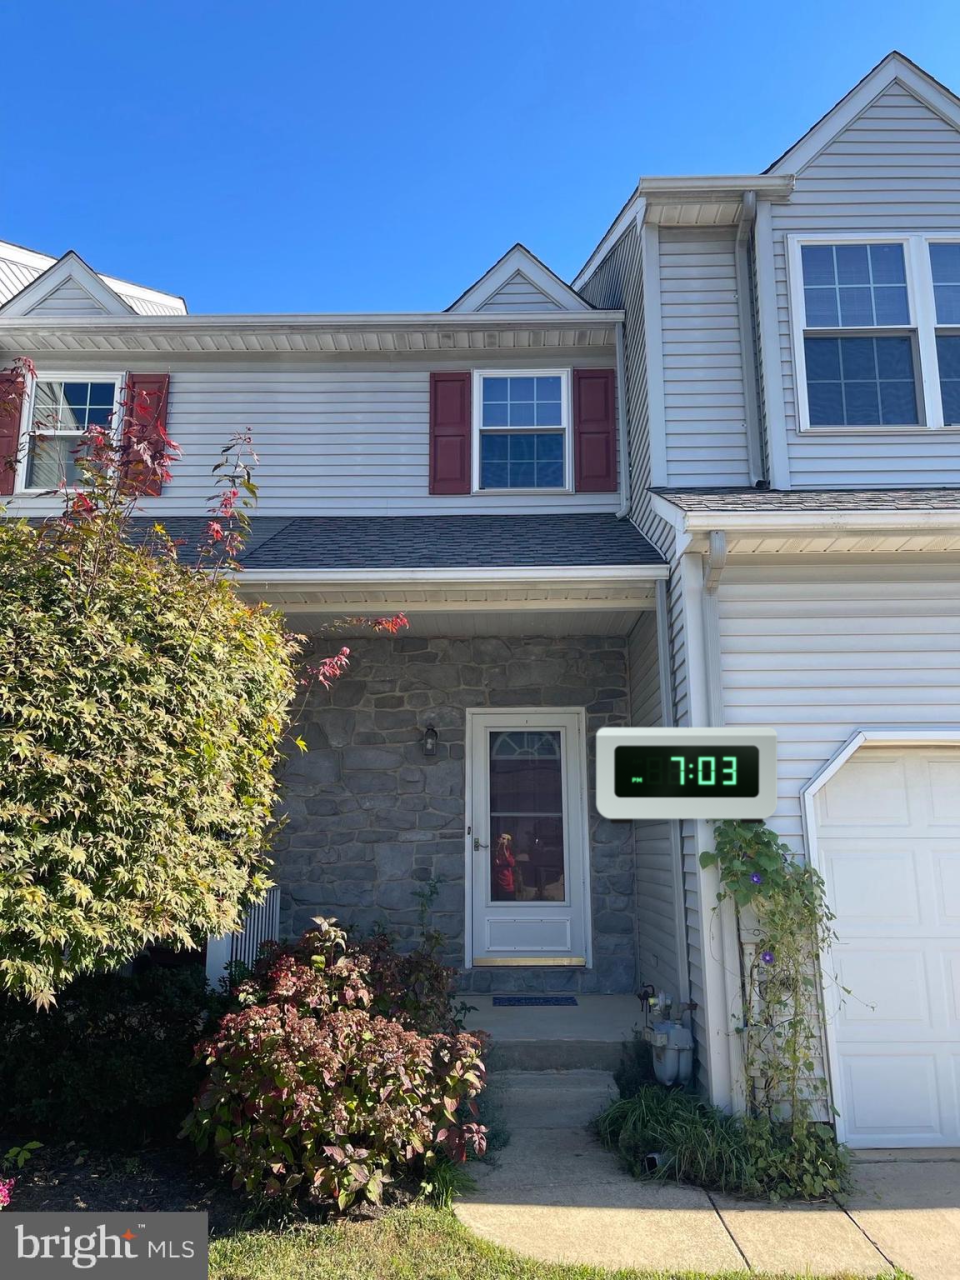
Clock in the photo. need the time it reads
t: 7:03
